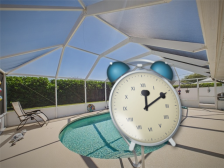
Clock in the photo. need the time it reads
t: 12:10
